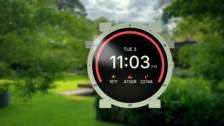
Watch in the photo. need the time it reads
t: 11:03
